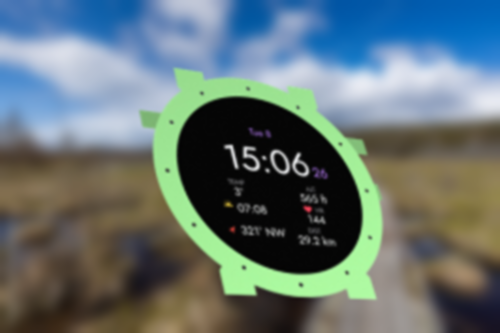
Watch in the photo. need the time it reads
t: 15:06
